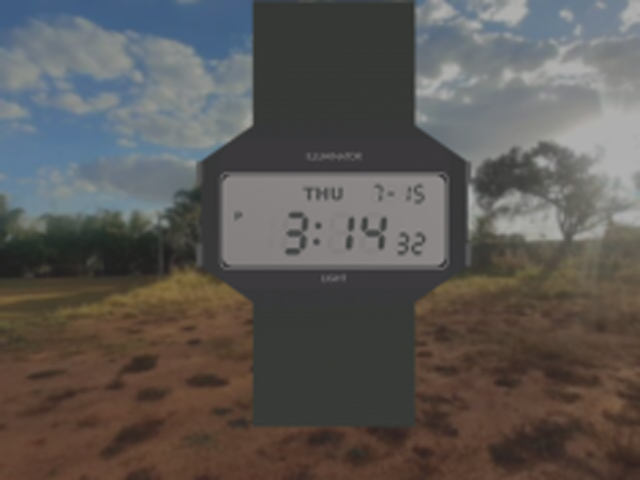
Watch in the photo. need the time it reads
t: 3:14:32
